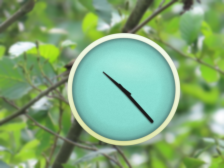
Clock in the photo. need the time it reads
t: 10:23
